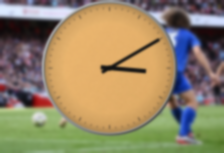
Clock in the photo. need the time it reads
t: 3:10
